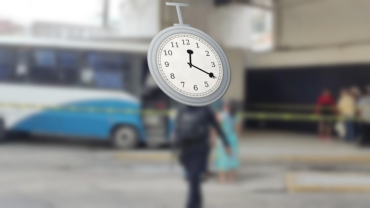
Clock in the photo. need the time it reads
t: 12:20
